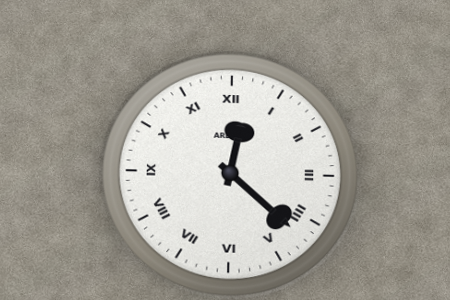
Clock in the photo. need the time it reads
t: 12:22
